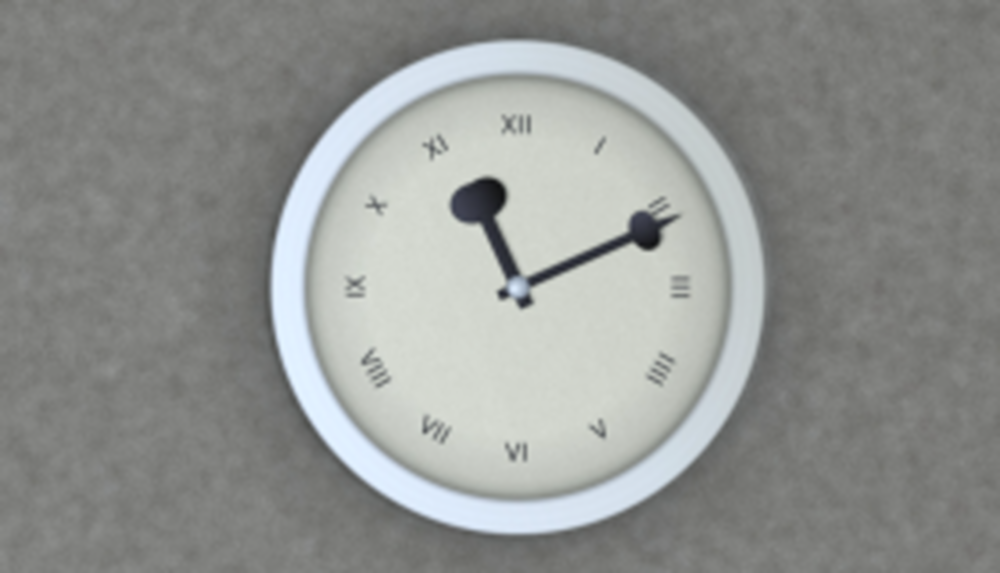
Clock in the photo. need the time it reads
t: 11:11
